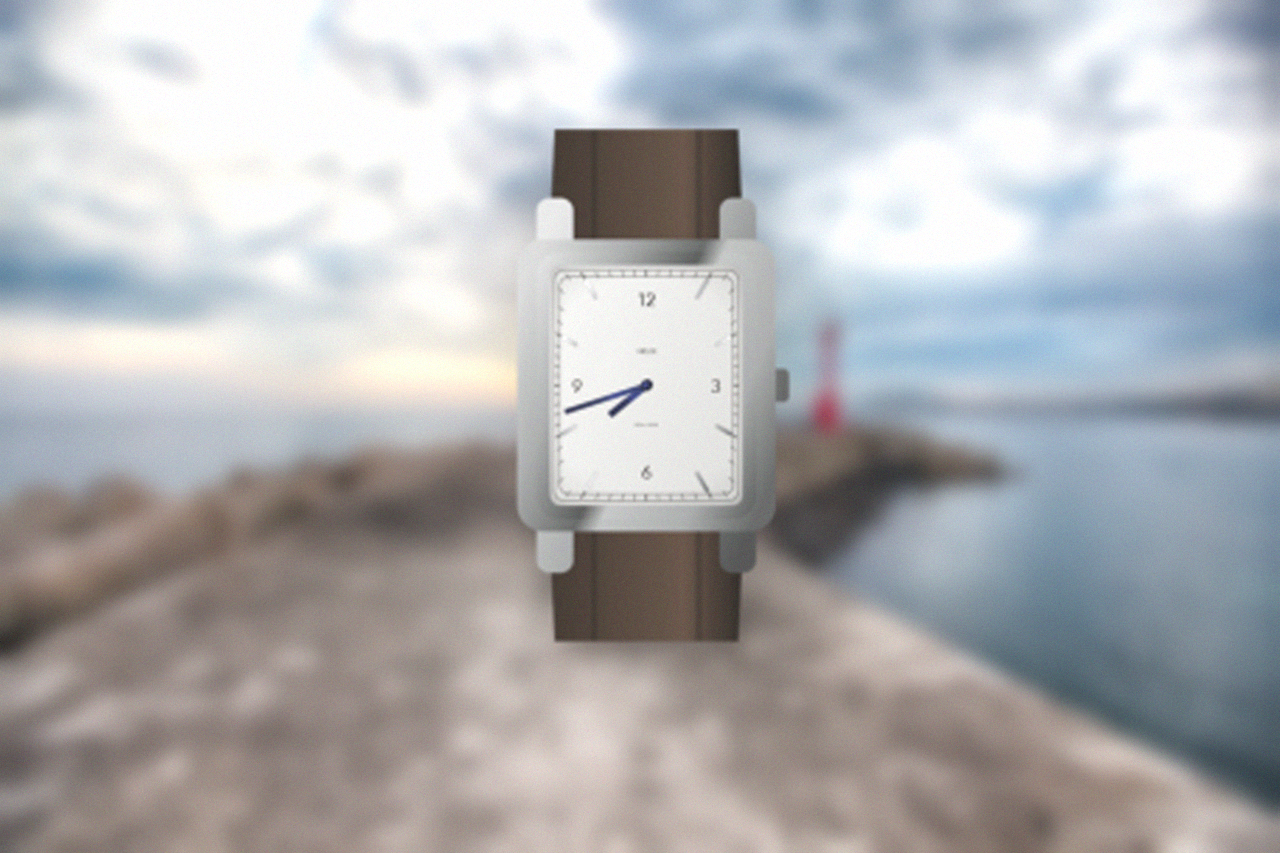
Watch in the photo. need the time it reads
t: 7:42
